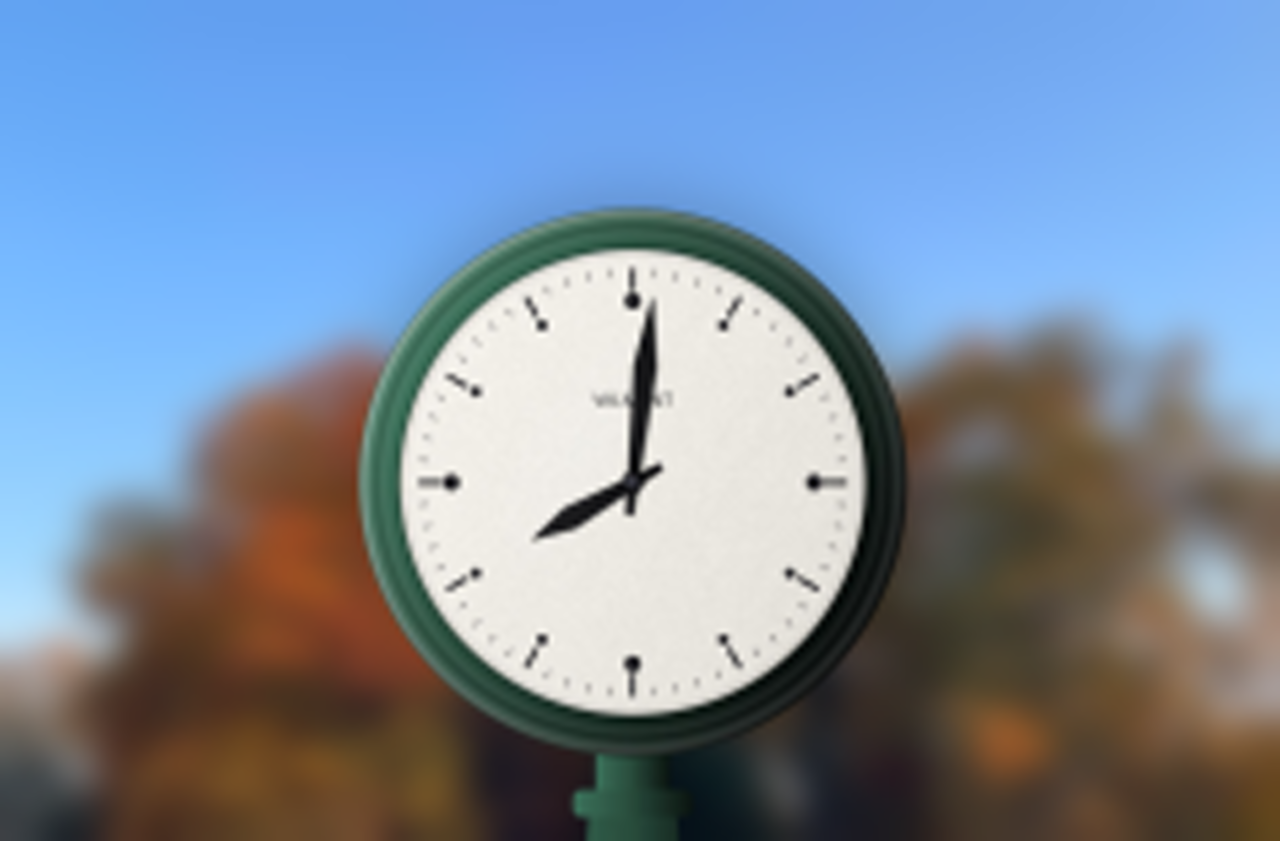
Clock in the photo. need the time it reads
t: 8:01
